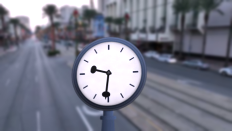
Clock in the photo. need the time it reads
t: 9:31
